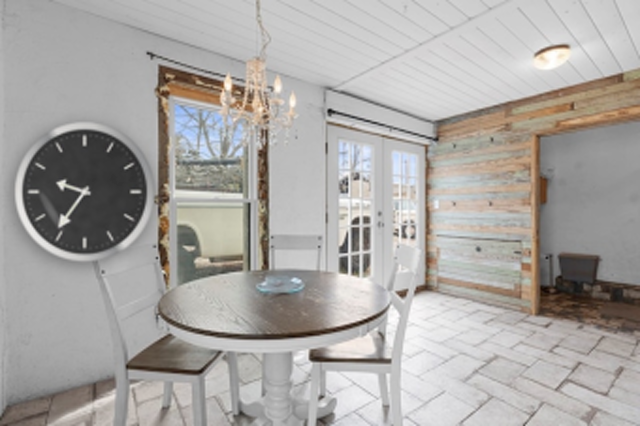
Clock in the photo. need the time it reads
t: 9:36
